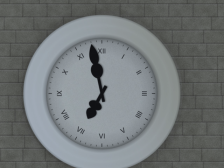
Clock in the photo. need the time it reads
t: 6:58
